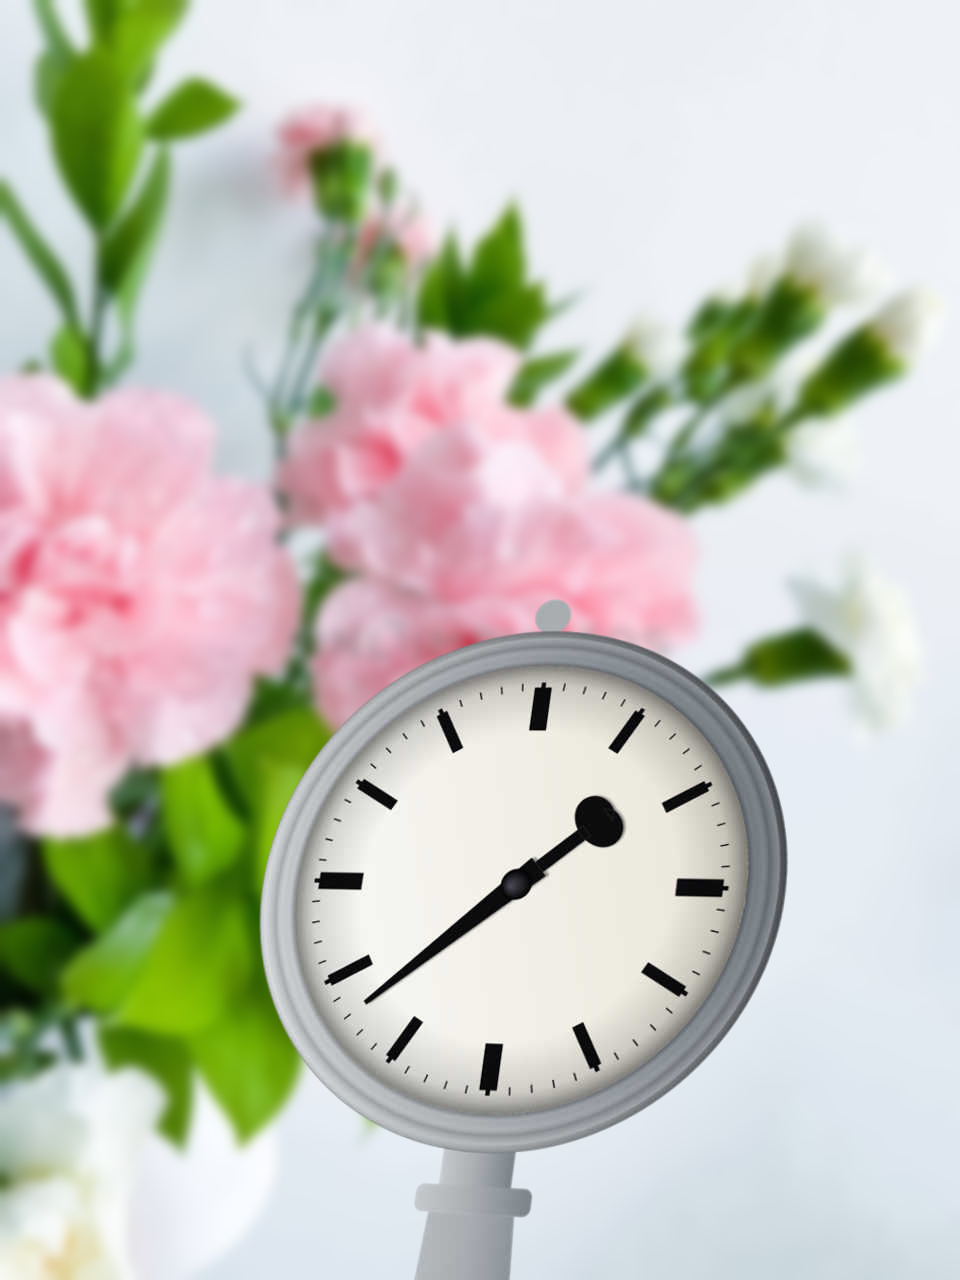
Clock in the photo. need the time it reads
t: 1:38
